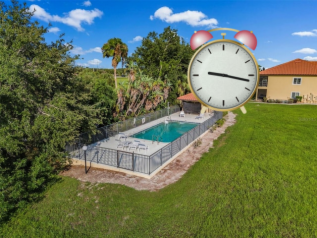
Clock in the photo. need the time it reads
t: 9:17
